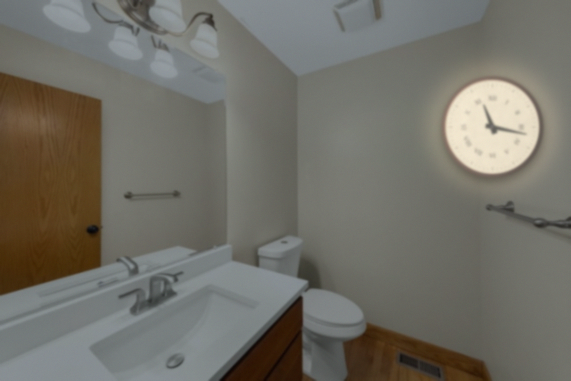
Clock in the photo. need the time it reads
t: 11:17
